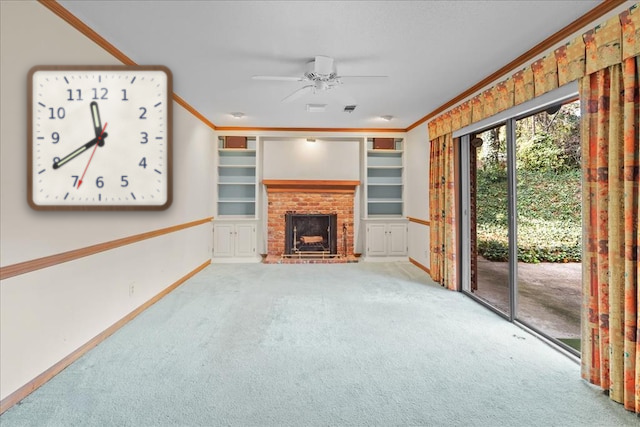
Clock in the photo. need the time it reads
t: 11:39:34
